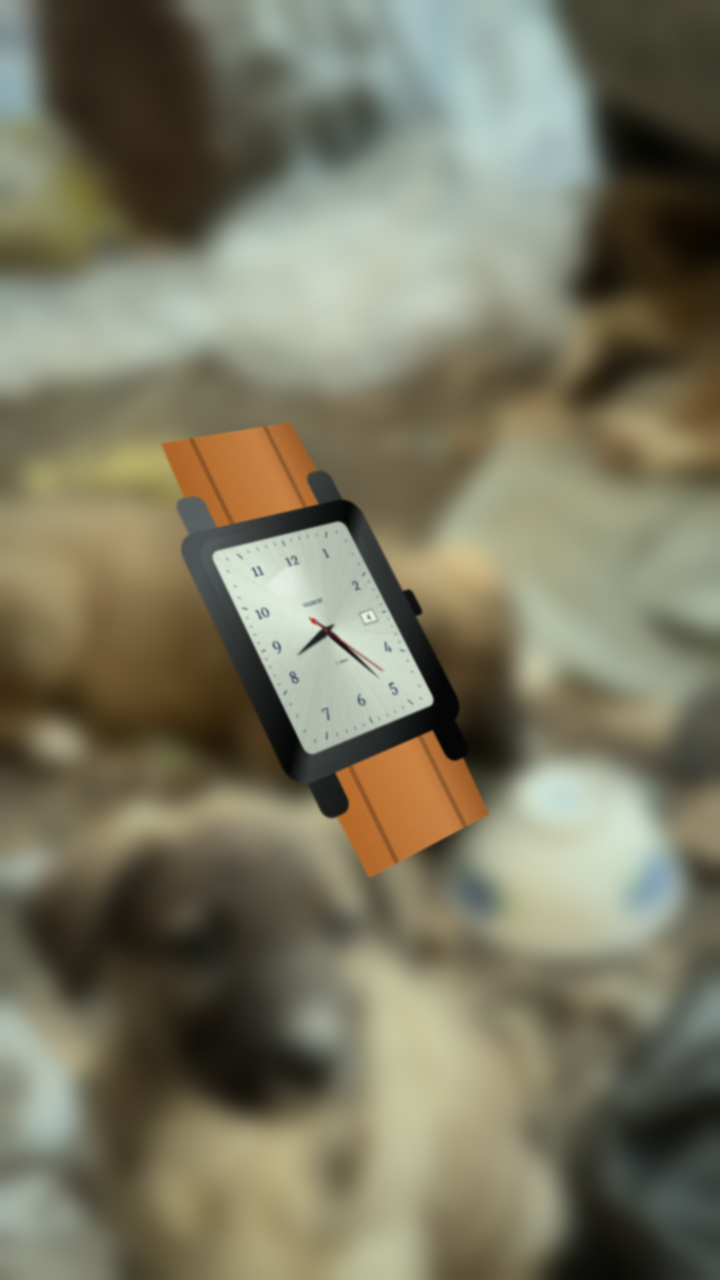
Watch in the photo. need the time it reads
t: 8:25:24
